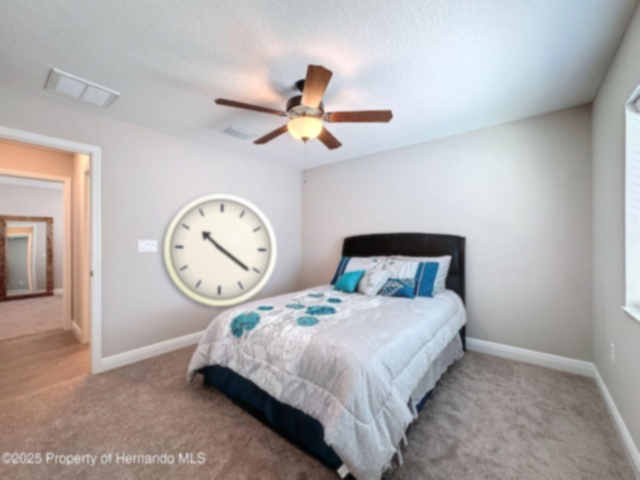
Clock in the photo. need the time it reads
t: 10:21
